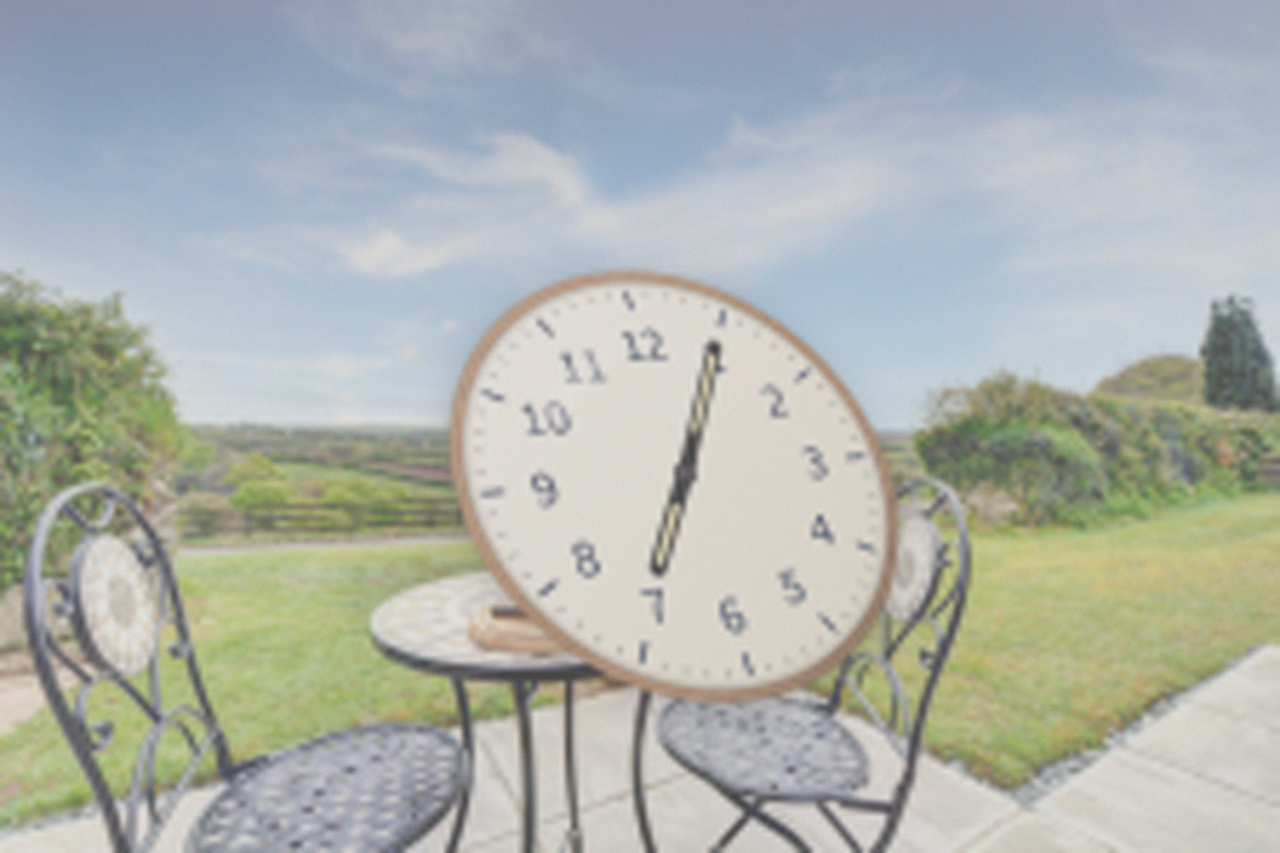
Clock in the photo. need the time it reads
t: 7:05
